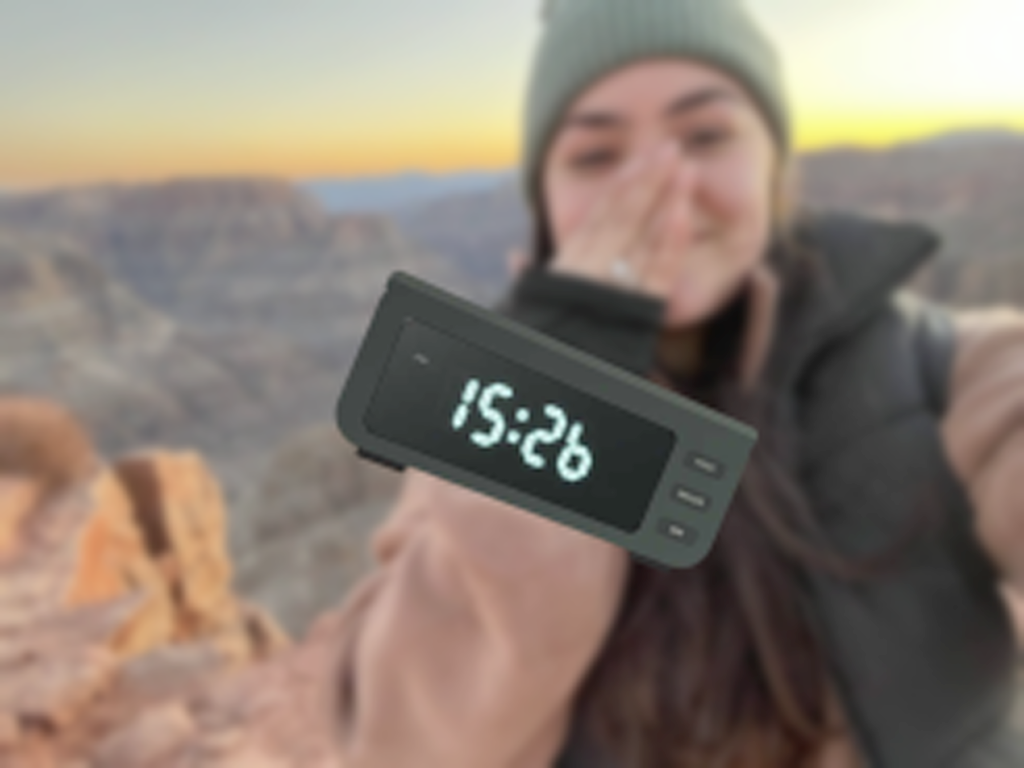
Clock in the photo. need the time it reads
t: 15:26
